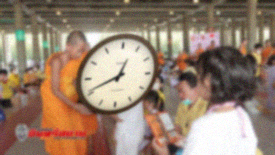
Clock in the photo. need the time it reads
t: 12:41
